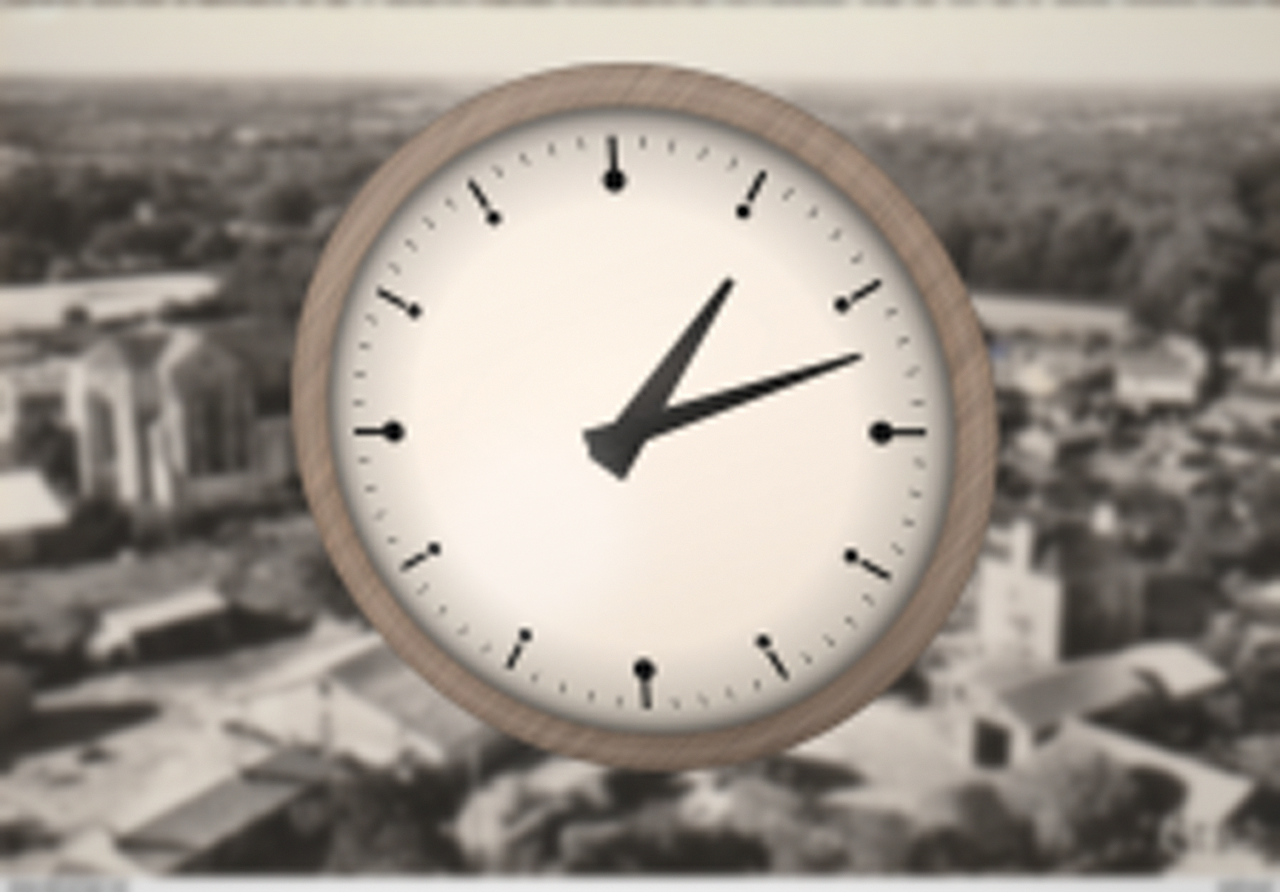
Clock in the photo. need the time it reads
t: 1:12
